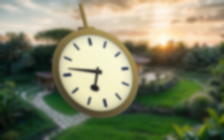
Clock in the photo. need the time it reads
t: 6:47
